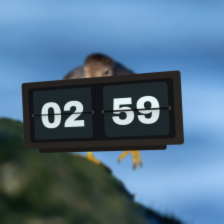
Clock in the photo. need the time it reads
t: 2:59
